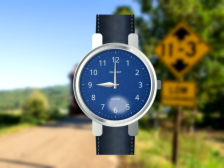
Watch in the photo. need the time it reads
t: 9:00
